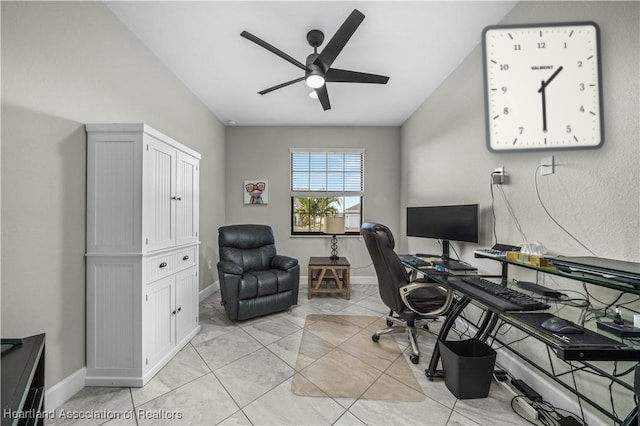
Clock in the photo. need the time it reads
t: 1:30
